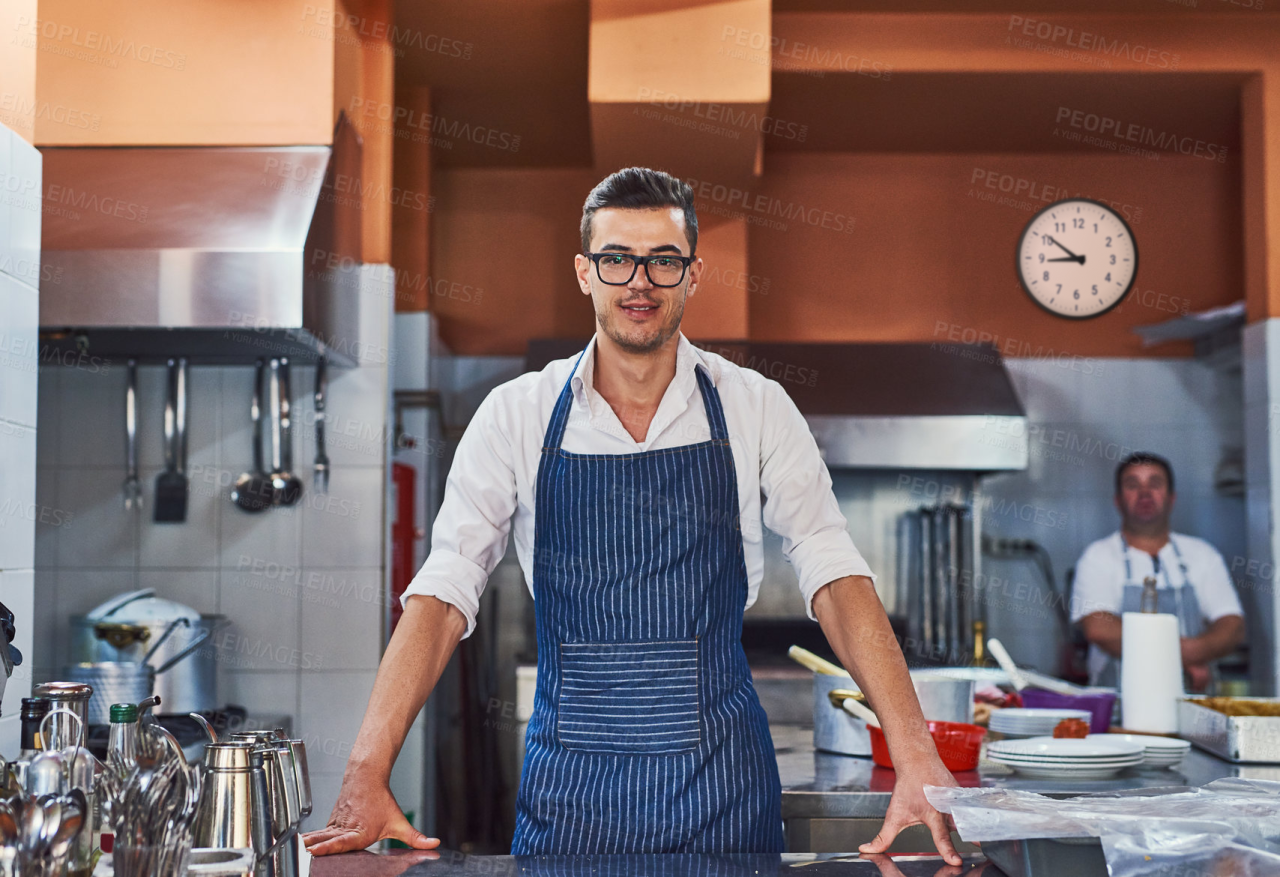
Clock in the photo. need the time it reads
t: 8:51
